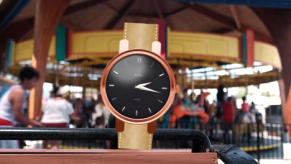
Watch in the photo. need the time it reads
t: 2:17
